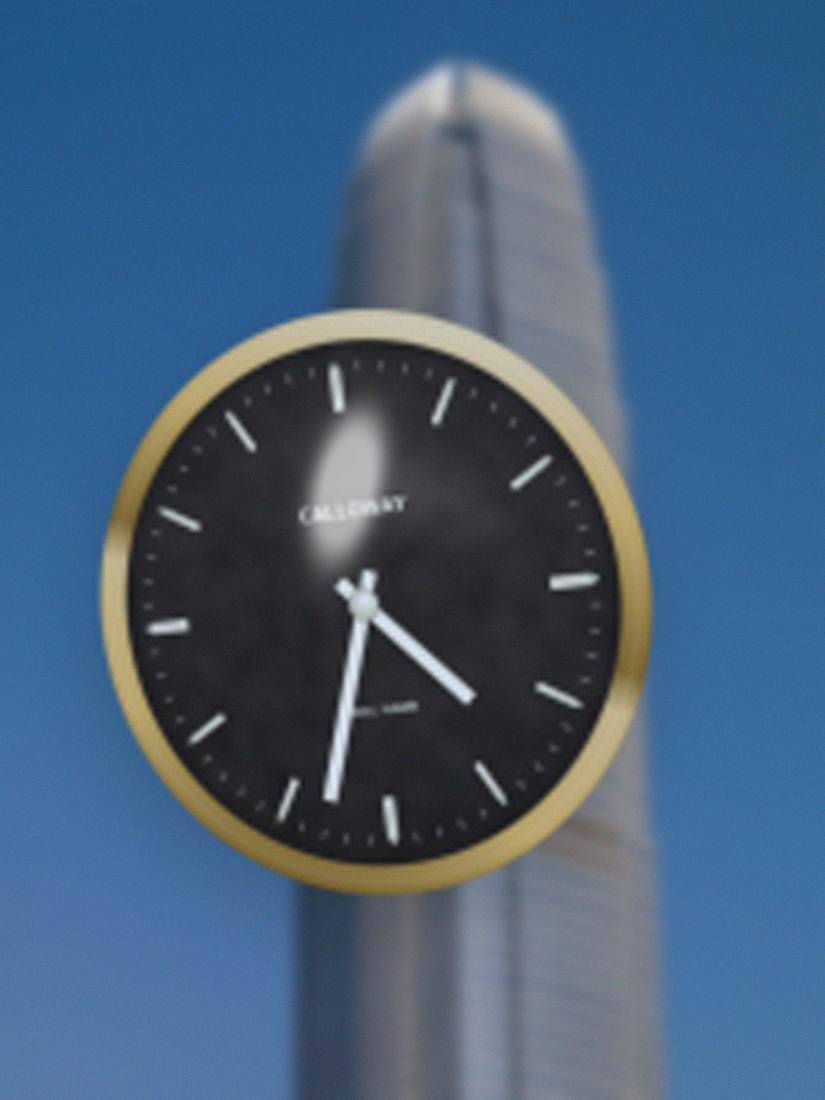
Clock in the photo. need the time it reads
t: 4:33
